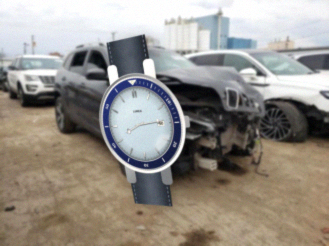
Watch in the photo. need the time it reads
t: 8:14
